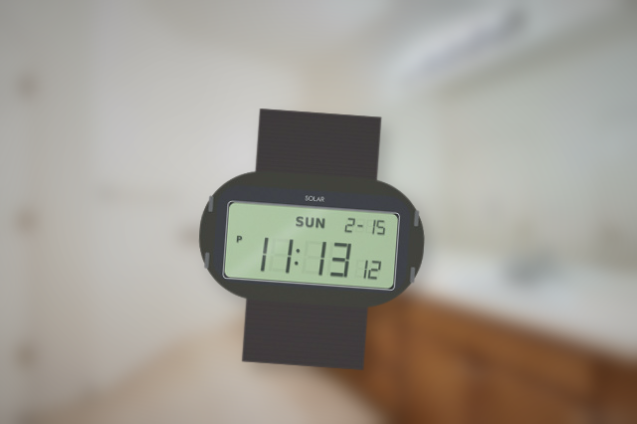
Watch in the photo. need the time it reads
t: 11:13:12
